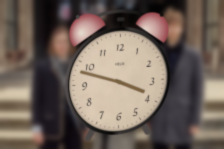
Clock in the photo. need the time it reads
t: 3:48
